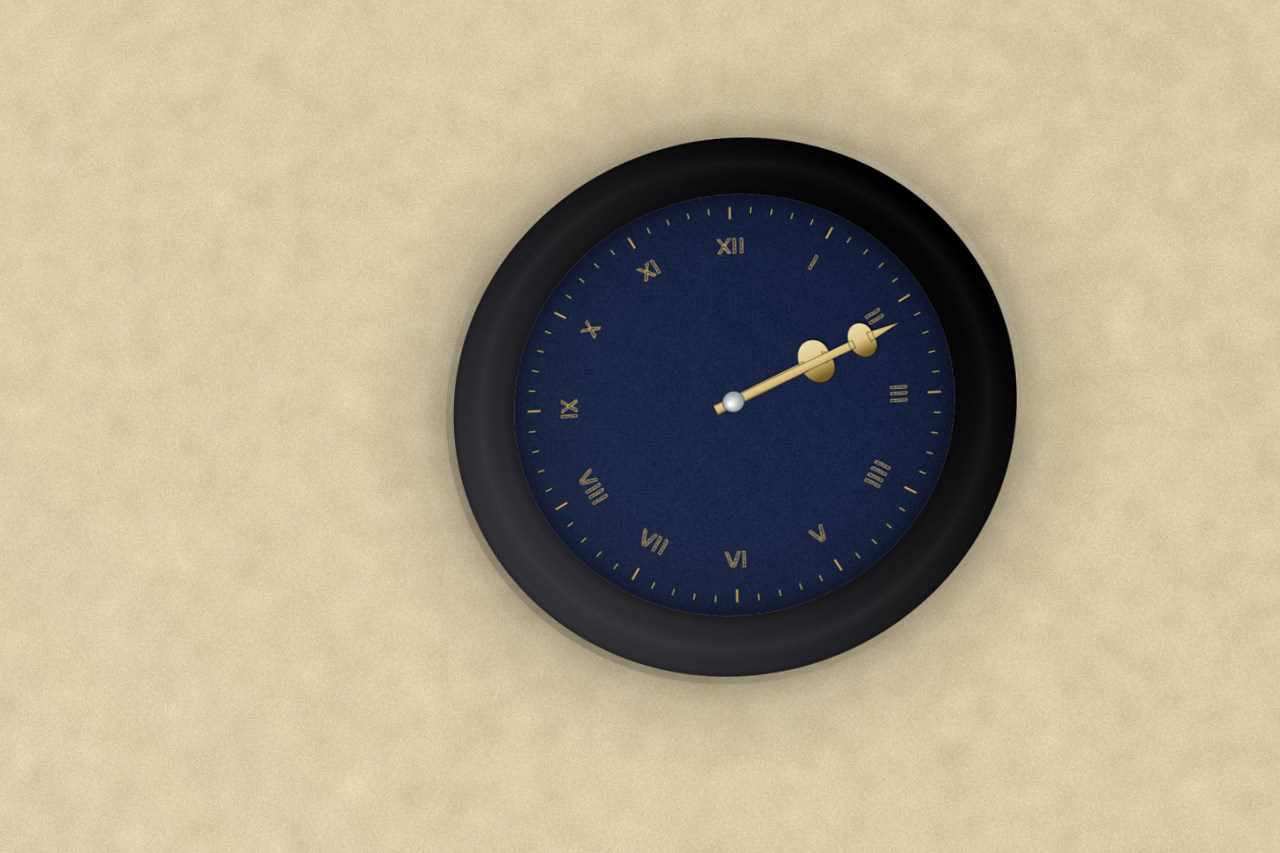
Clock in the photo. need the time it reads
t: 2:11
